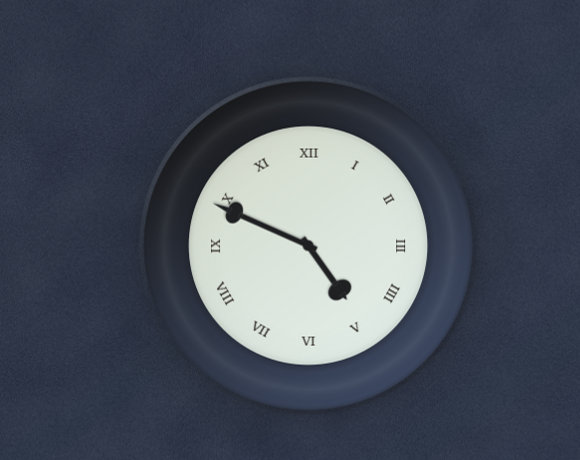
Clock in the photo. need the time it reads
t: 4:49
